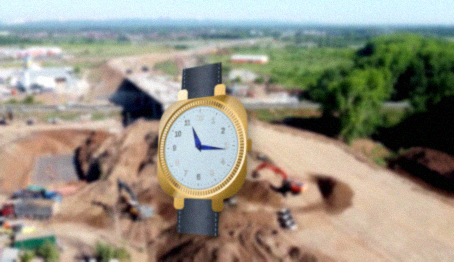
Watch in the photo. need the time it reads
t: 11:16
